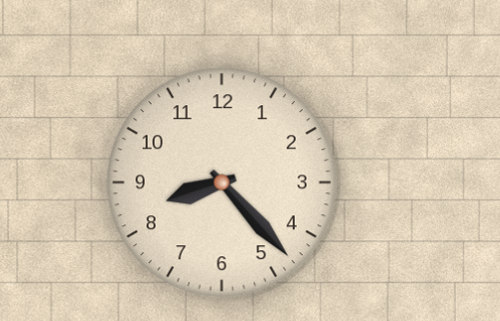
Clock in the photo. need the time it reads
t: 8:23
